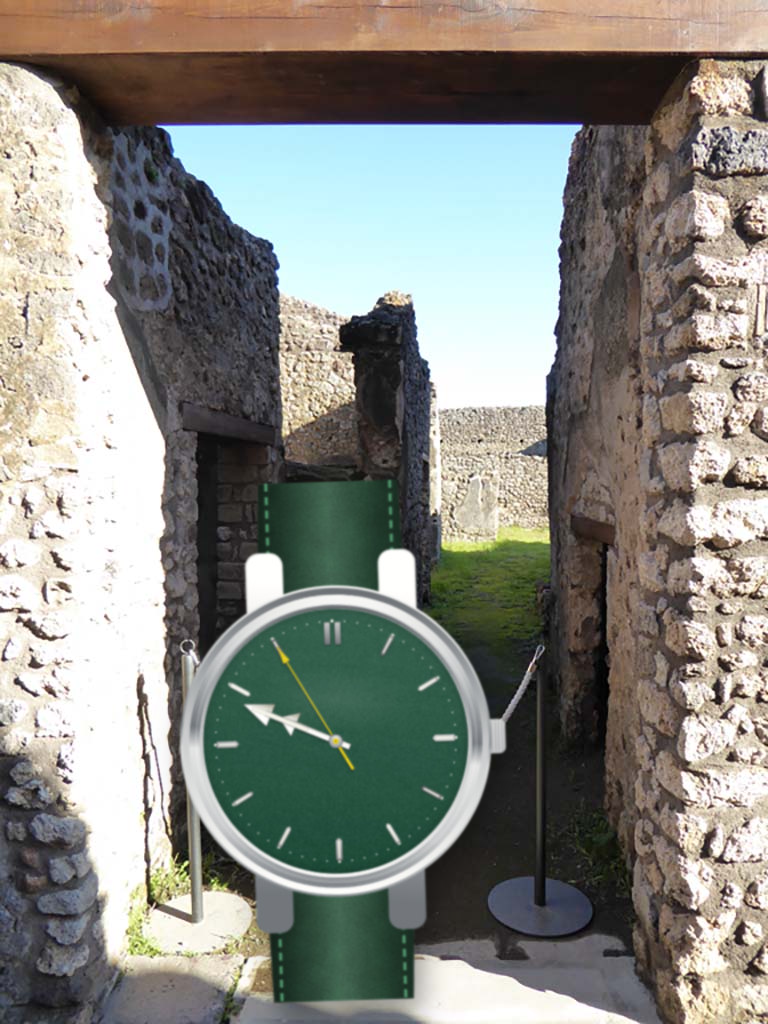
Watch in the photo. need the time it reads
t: 9:48:55
